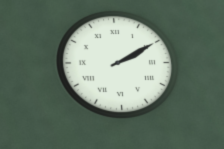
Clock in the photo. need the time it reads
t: 2:10
